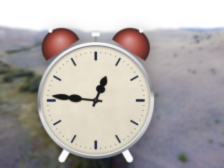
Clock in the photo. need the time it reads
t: 12:46
